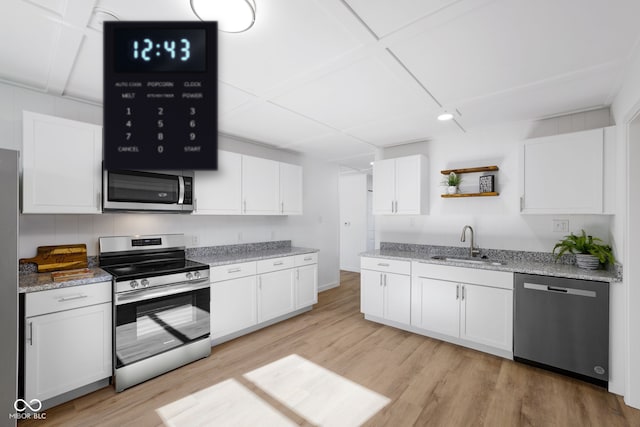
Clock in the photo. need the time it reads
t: 12:43
